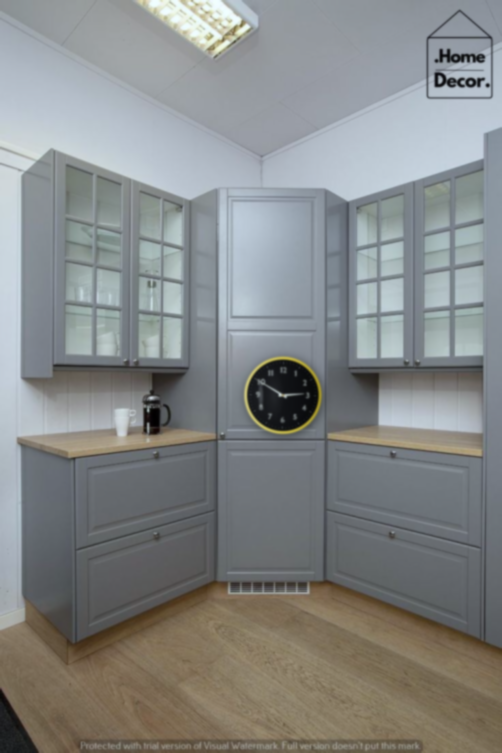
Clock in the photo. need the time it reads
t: 2:50
